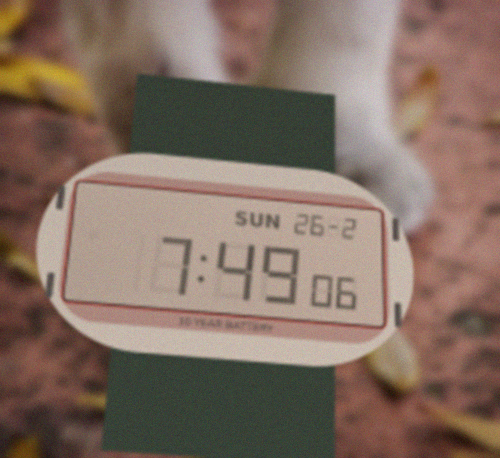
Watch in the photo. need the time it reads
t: 7:49:06
